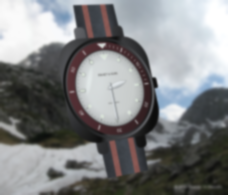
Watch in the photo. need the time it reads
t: 2:30
